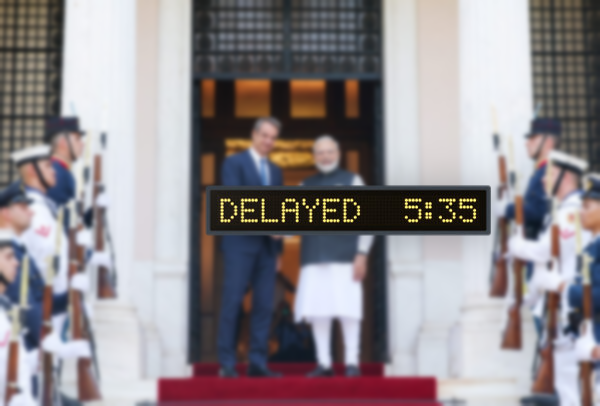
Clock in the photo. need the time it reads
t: 5:35
